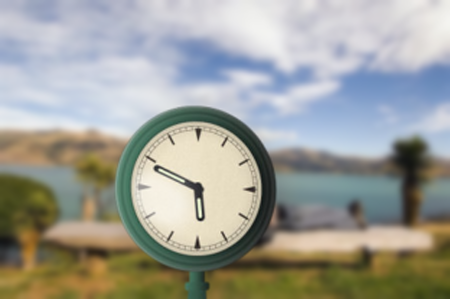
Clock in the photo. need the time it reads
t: 5:49
